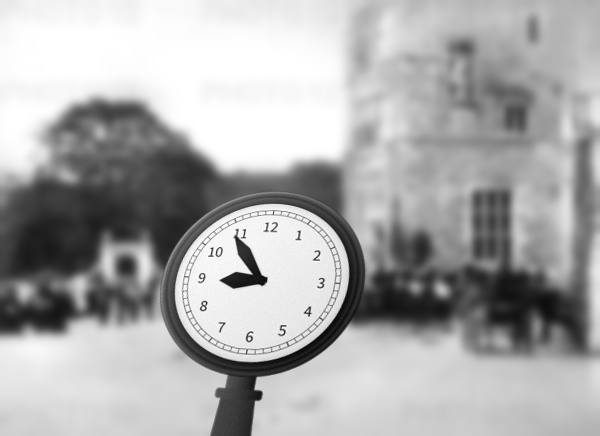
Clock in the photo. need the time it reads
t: 8:54
